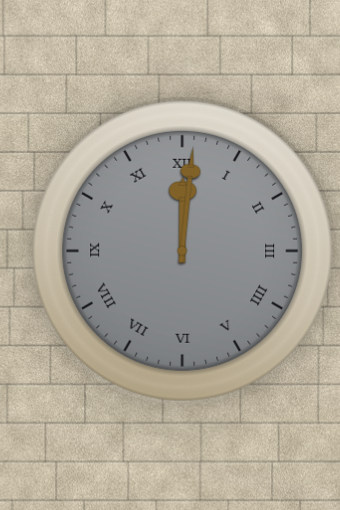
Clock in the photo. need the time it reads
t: 12:01
